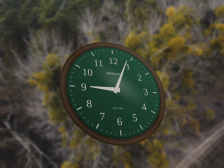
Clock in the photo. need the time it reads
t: 9:04
